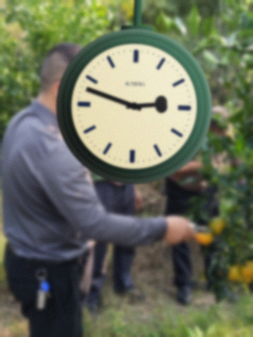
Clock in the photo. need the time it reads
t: 2:48
